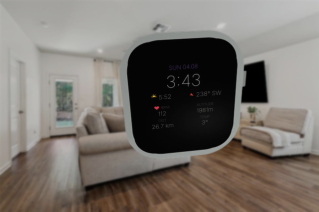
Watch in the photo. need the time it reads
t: 3:43
